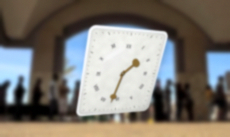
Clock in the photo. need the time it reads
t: 1:32
